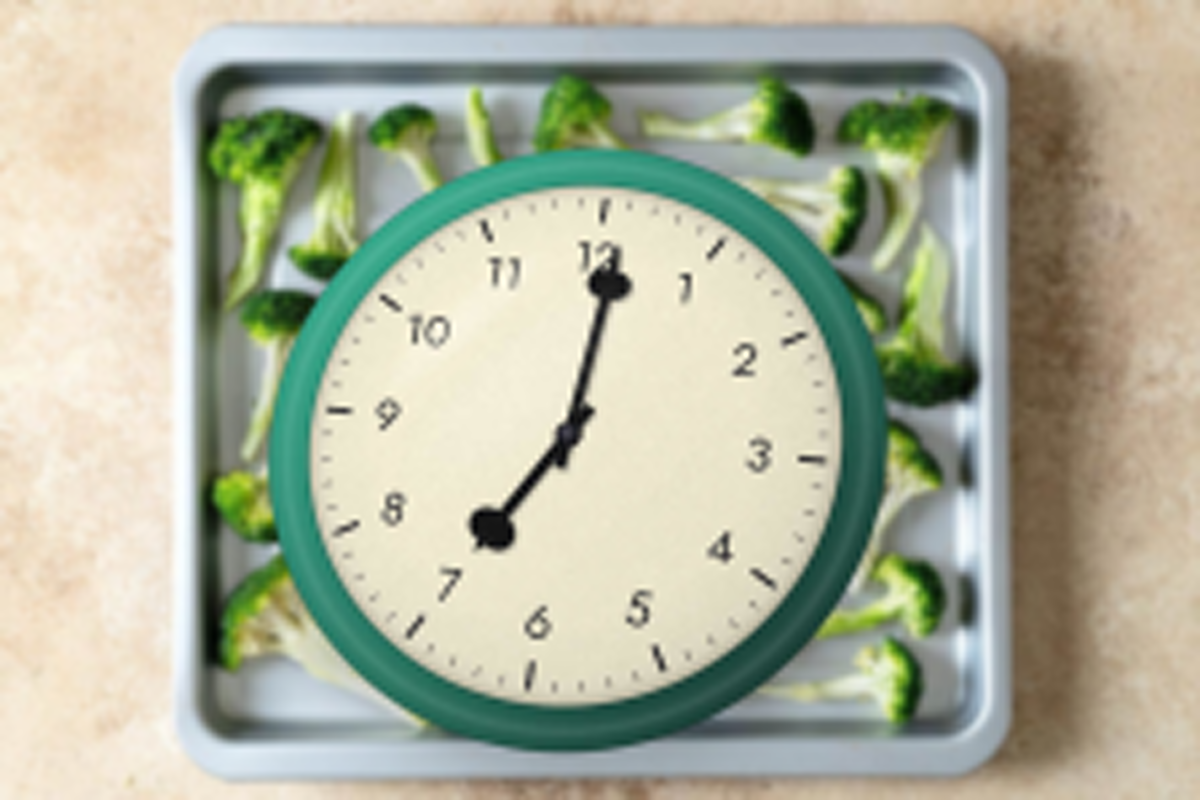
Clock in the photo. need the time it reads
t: 7:01
